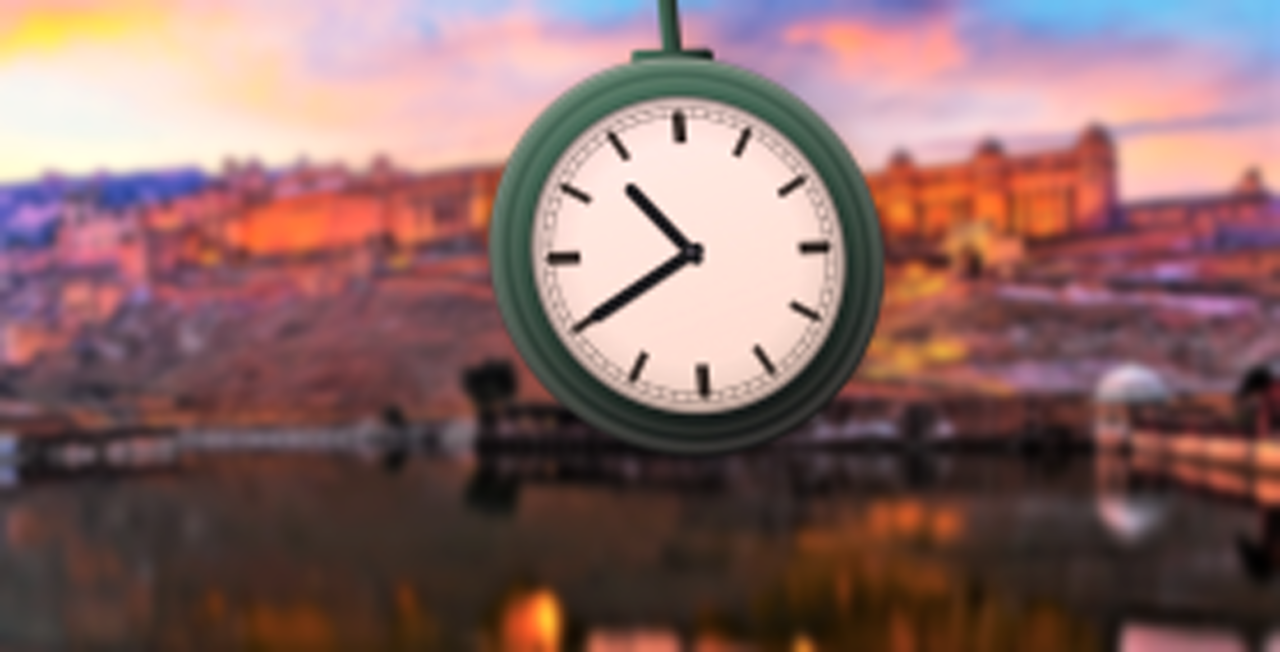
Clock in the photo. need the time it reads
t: 10:40
